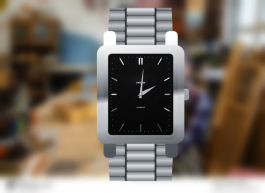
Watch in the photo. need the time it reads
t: 2:01
